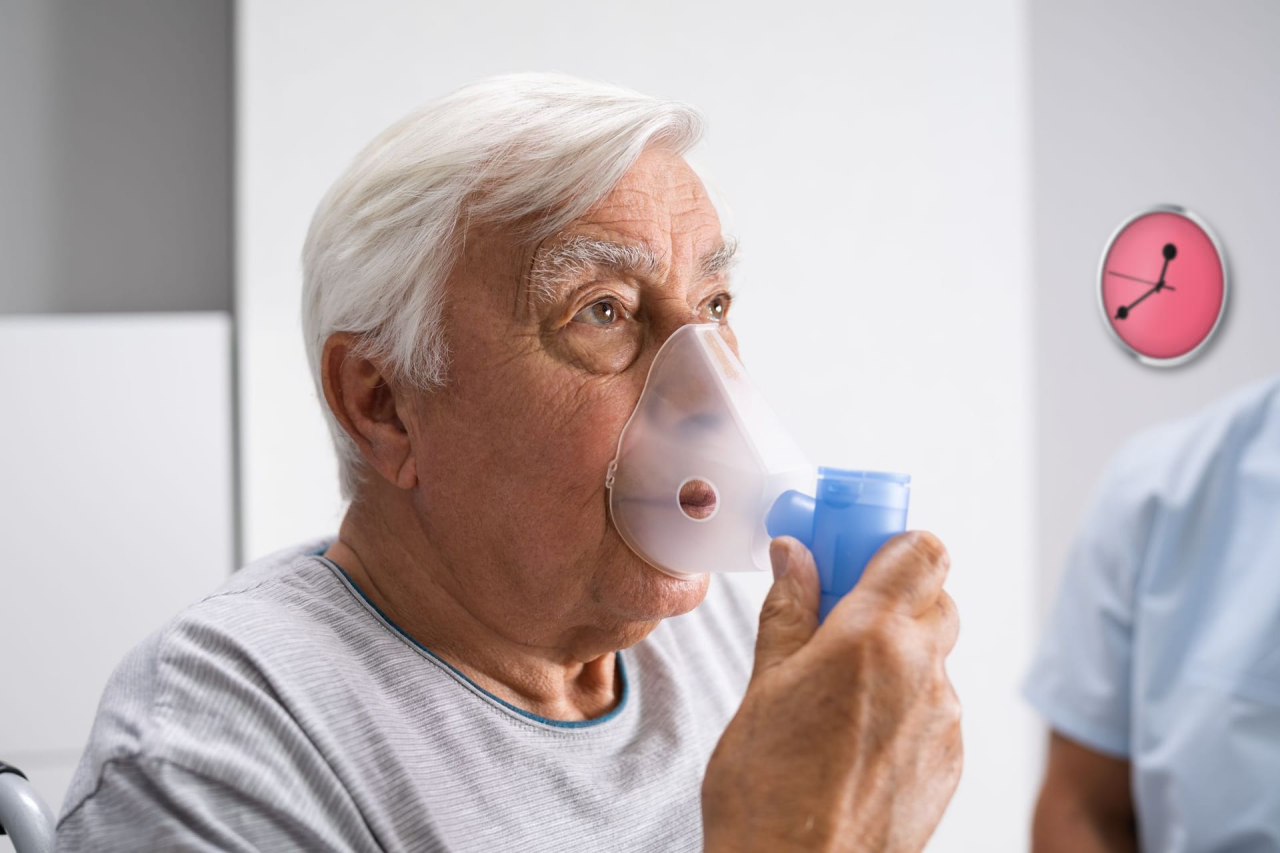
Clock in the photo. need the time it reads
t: 12:39:47
